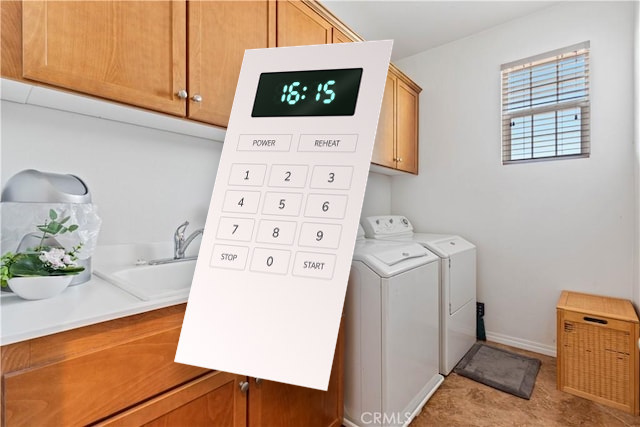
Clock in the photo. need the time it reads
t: 16:15
